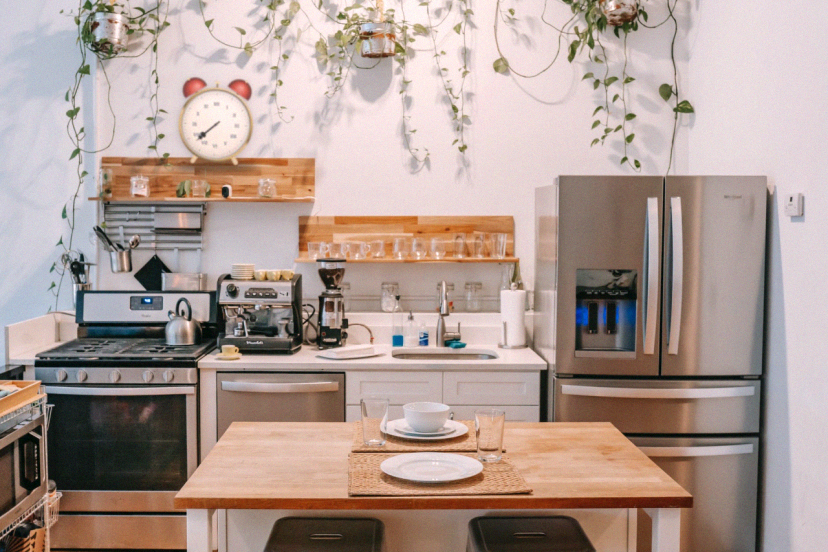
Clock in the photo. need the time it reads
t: 7:38
